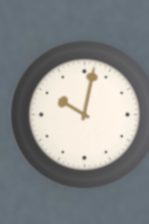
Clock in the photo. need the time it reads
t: 10:02
